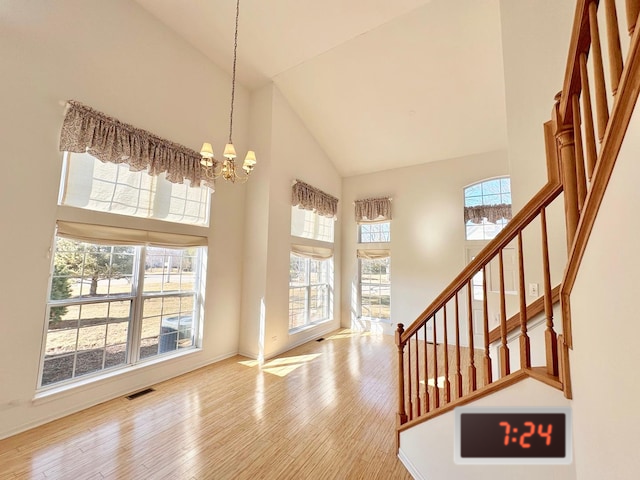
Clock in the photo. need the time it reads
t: 7:24
